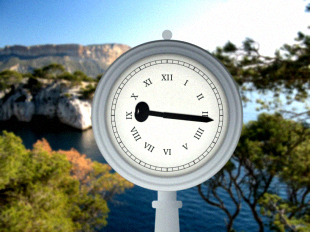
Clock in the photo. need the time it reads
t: 9:16
